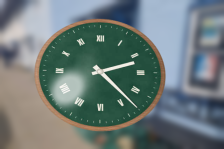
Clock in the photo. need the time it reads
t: 2:23
